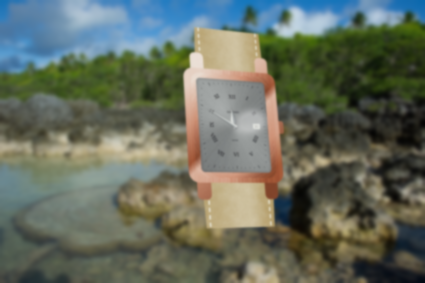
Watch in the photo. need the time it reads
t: 11:50
